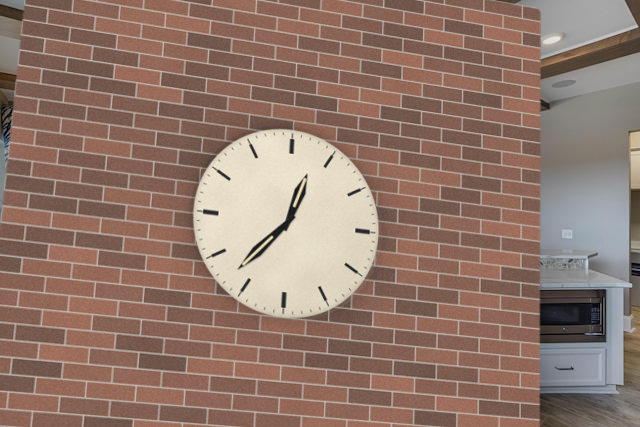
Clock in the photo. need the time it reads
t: 12:37
